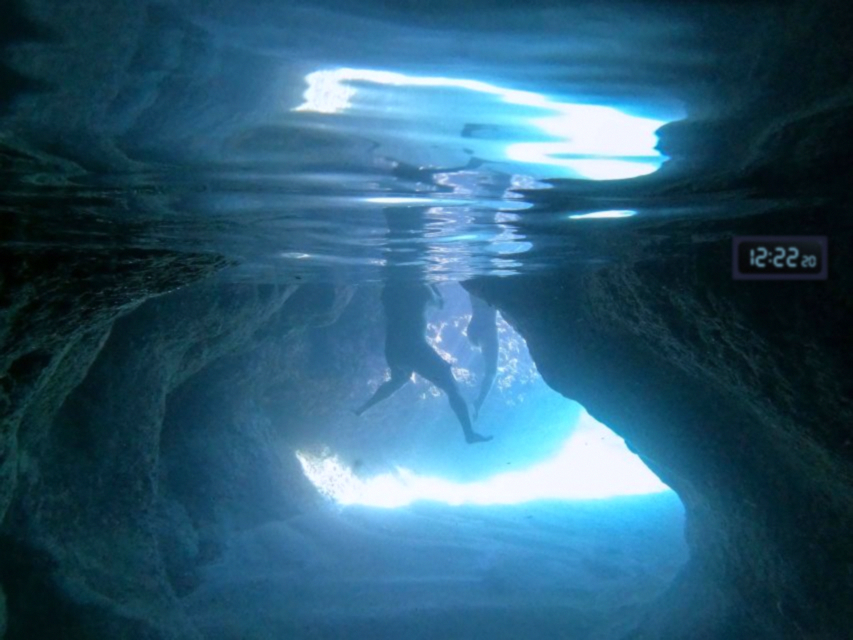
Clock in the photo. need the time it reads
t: 12:22
